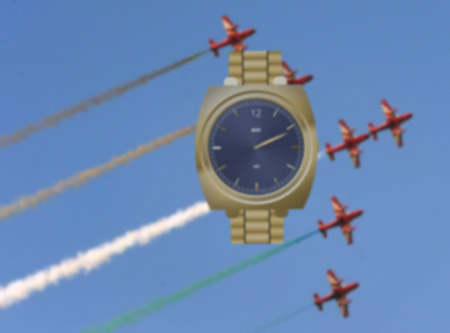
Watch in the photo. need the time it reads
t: 2:11
